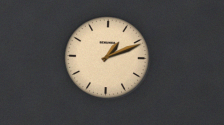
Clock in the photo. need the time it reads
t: 1:11
